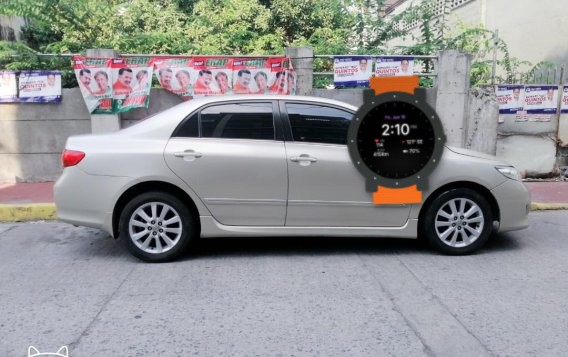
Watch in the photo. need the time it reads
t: 2:10
